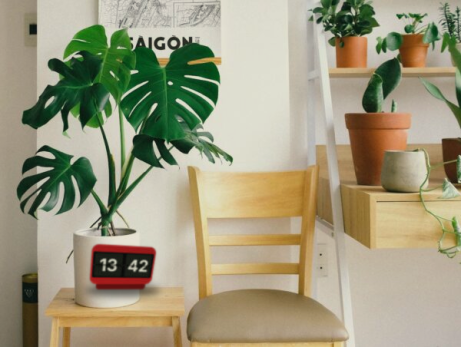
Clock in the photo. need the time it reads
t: 13:42
